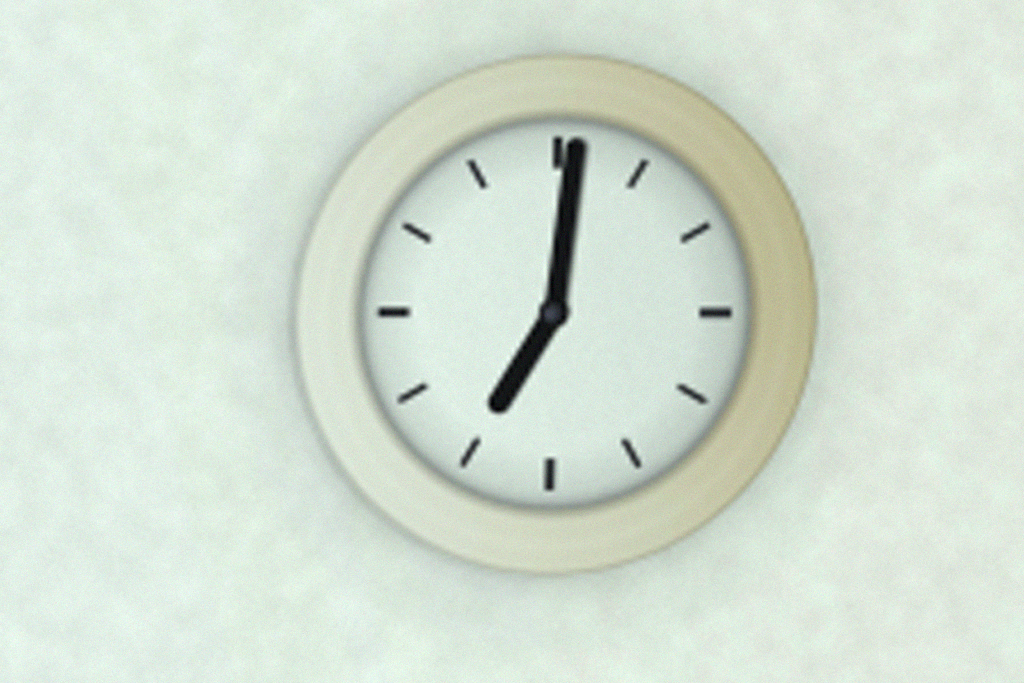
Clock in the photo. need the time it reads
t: 7:01
